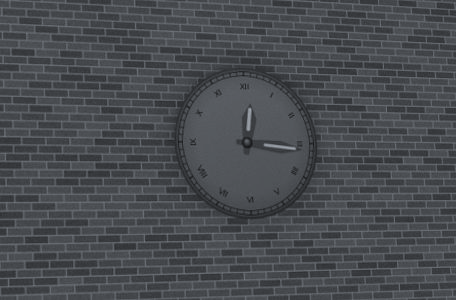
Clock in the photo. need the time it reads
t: 12:16
